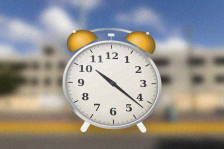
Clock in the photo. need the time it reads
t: 10:22
